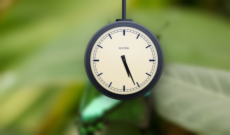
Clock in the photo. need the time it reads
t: 5:26
